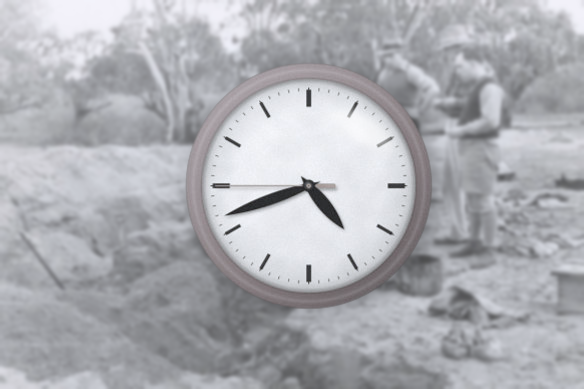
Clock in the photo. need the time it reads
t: 4:41:45
